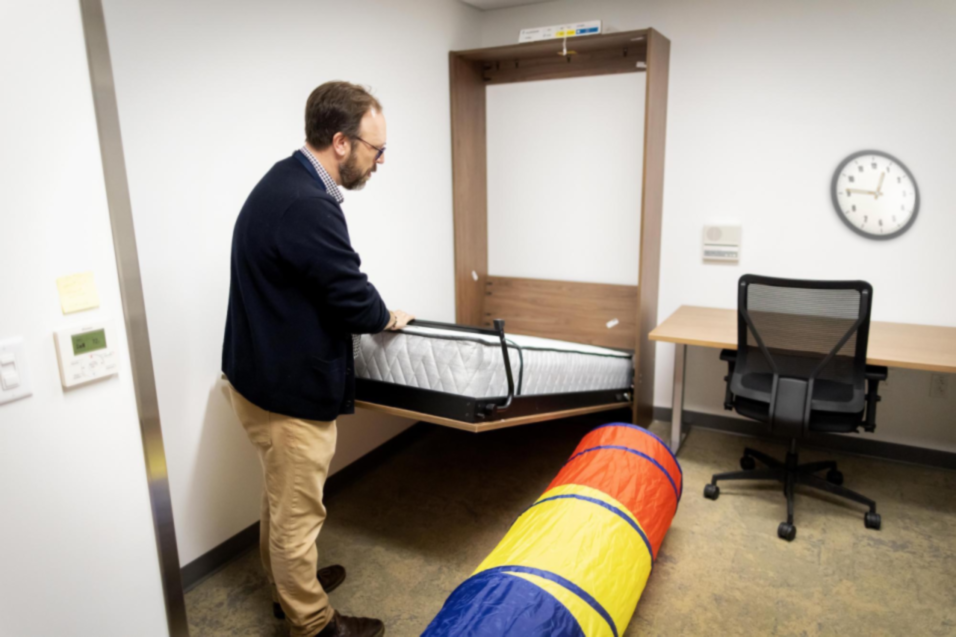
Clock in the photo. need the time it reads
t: 12:46
